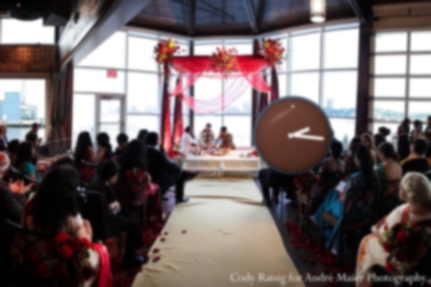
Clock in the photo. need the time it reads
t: 2:16
